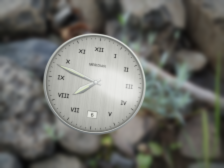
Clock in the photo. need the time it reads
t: 7:48
